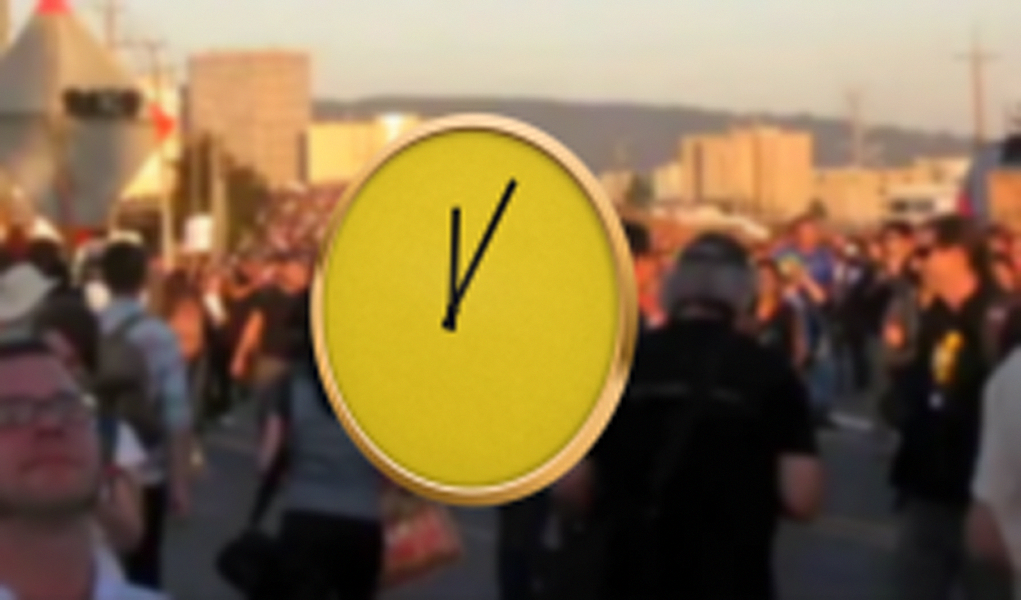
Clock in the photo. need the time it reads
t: 12:05
